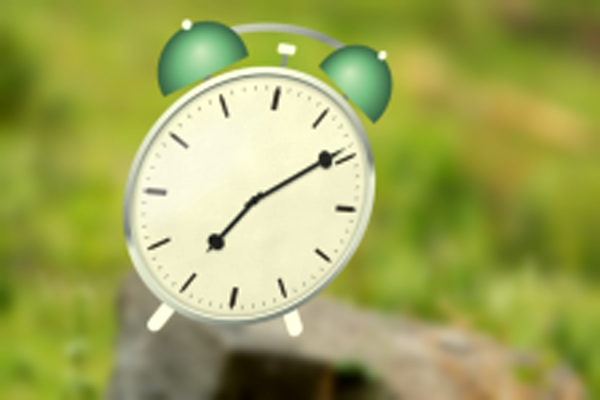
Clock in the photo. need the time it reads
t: 7:09
